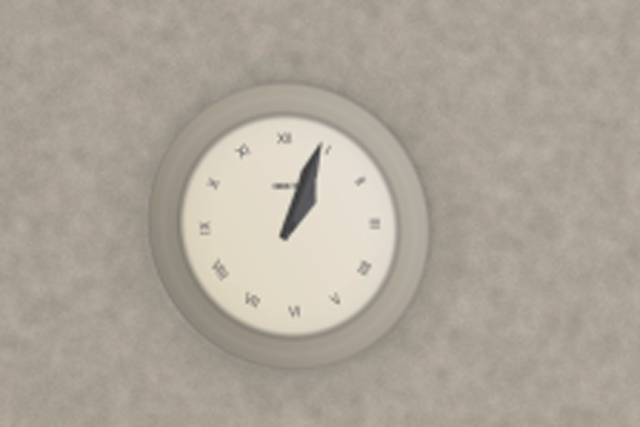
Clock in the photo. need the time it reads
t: 1:04
